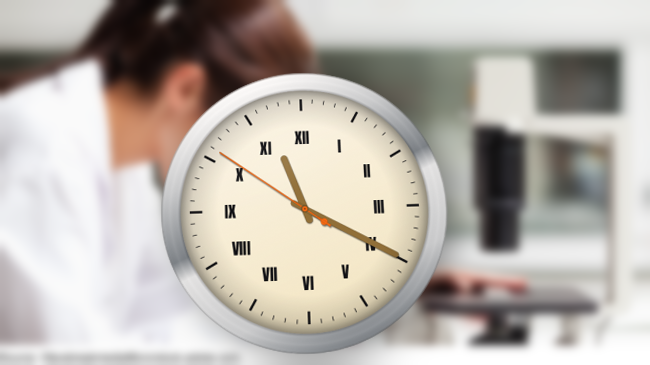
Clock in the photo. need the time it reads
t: 11:19:51
